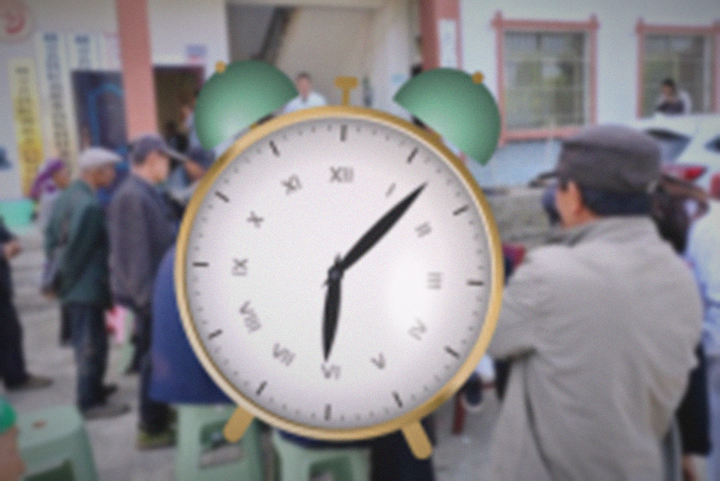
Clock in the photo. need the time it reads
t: 6:07
